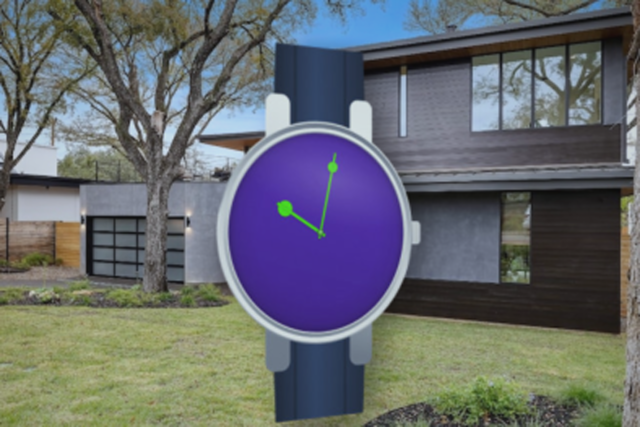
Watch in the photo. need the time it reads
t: 10:02
